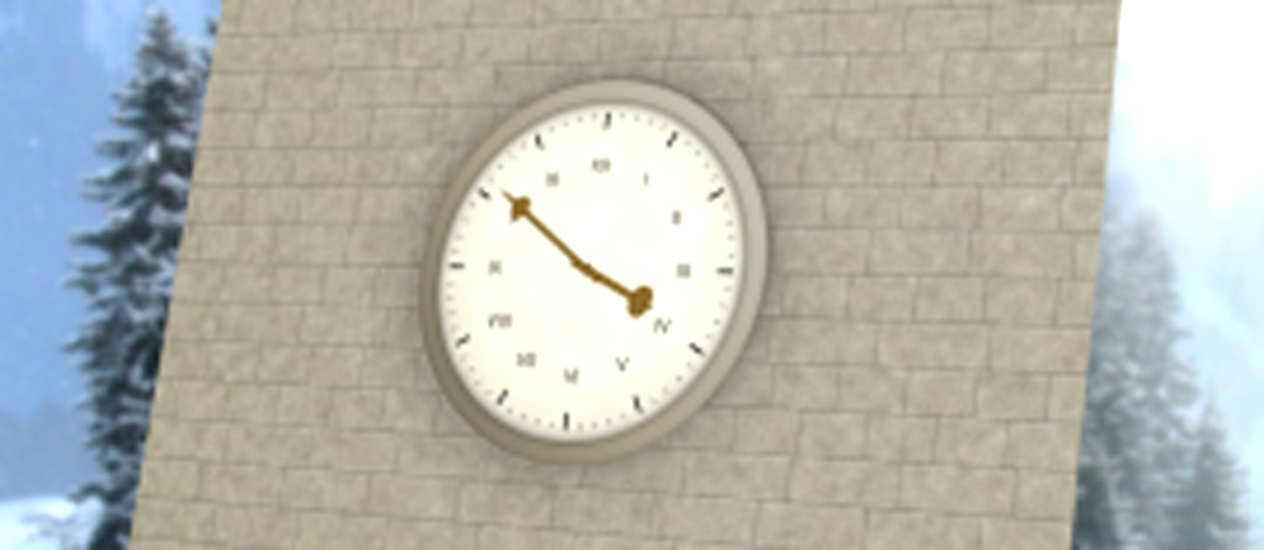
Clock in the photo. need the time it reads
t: 3:51
